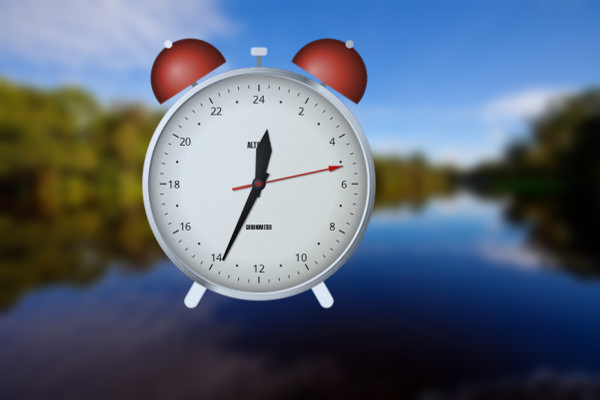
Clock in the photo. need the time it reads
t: 0:34:13
